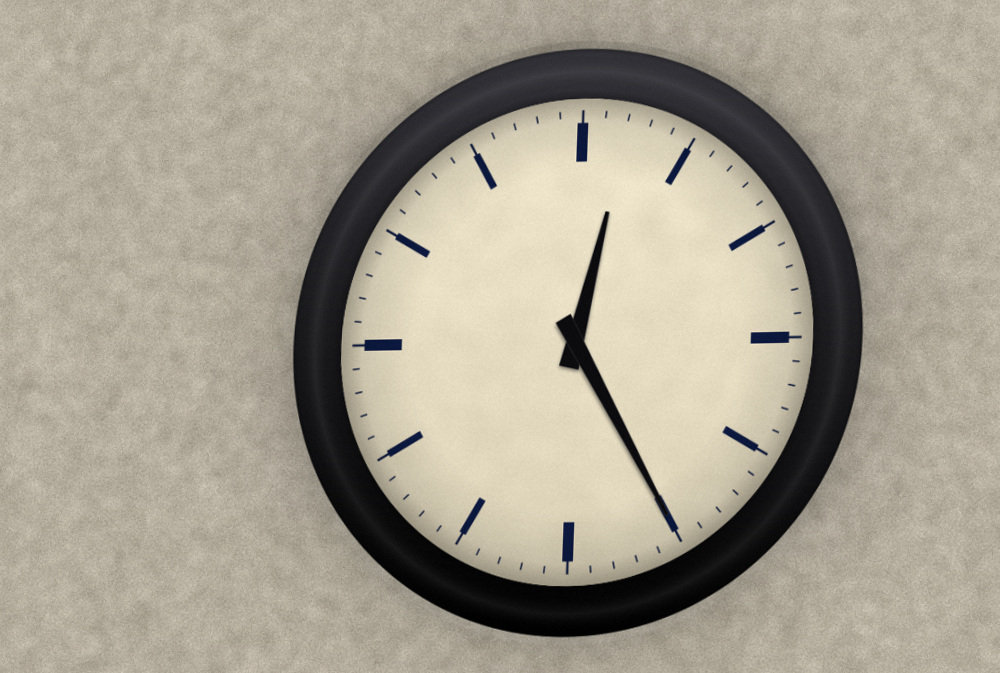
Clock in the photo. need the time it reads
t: 12:25
